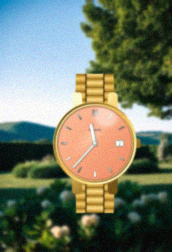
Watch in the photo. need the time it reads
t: 11:37
